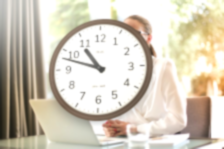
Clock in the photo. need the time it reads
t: 10:48
